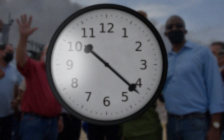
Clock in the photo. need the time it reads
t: 10:22
